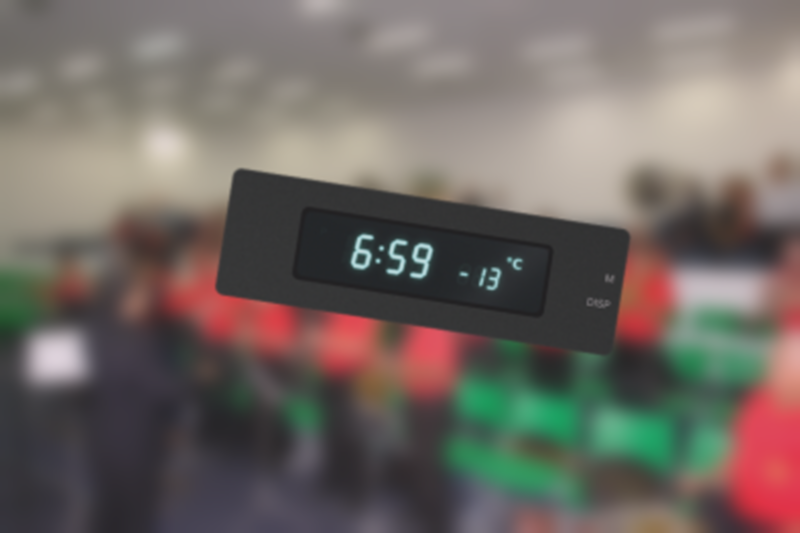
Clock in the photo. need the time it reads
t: 6:59
